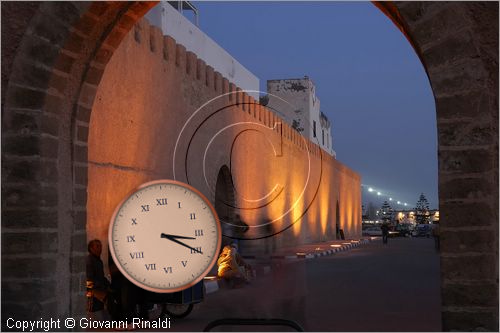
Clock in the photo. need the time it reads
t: 3:20
